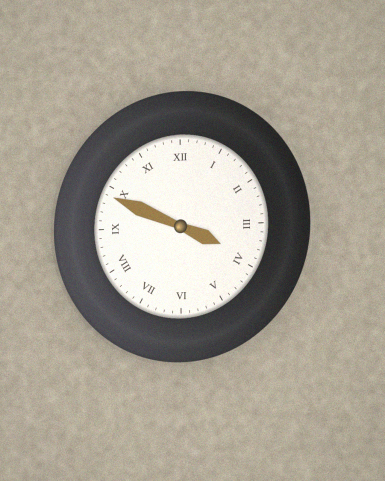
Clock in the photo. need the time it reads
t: 3:49
